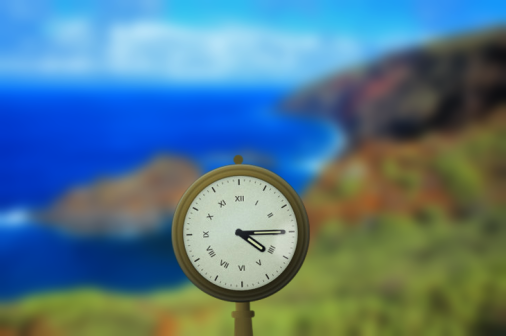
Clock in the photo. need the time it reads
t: 4:15
